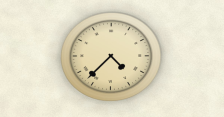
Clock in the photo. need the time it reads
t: 4:37
